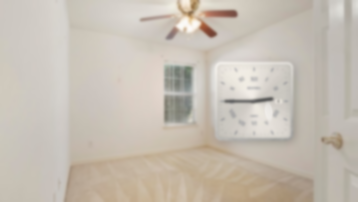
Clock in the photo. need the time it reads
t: 2:45
